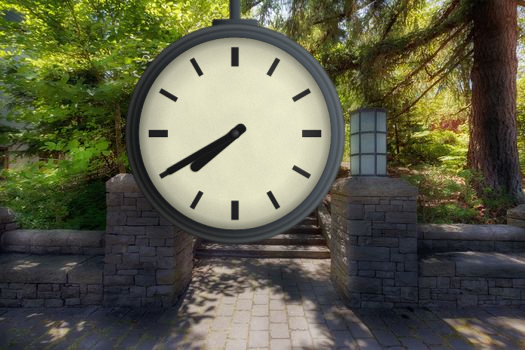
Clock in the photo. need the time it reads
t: 7:40
